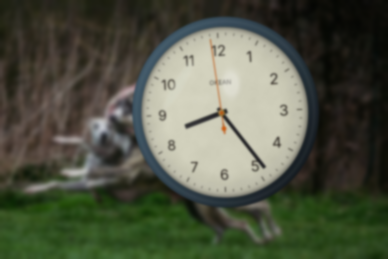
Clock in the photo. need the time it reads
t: 8:23:59
